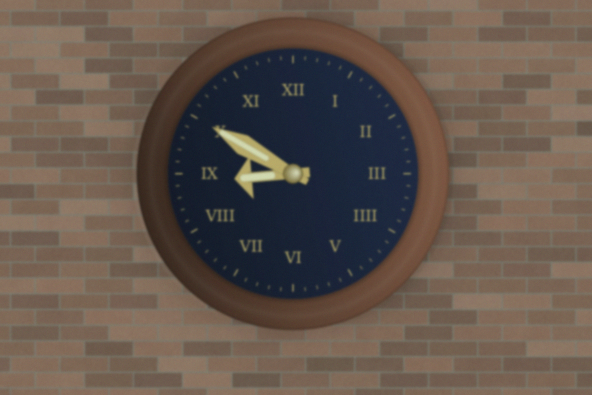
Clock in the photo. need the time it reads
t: 8:50
